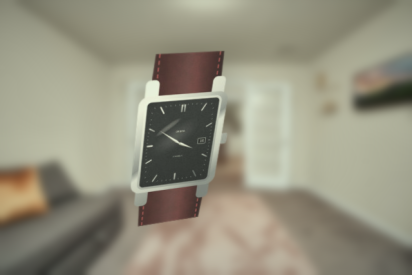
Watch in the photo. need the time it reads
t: 3:51
